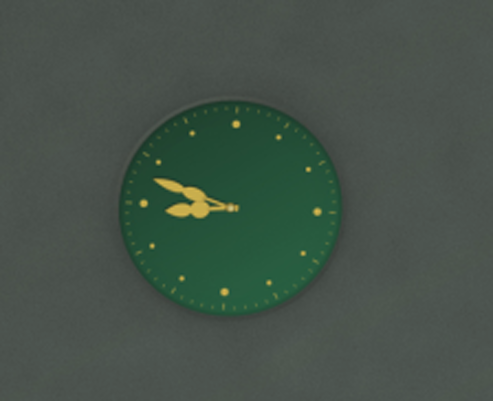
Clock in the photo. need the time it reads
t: 8:48
